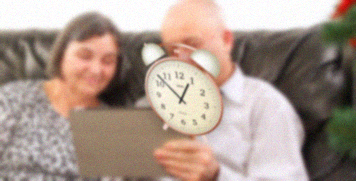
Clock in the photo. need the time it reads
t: 12:52
